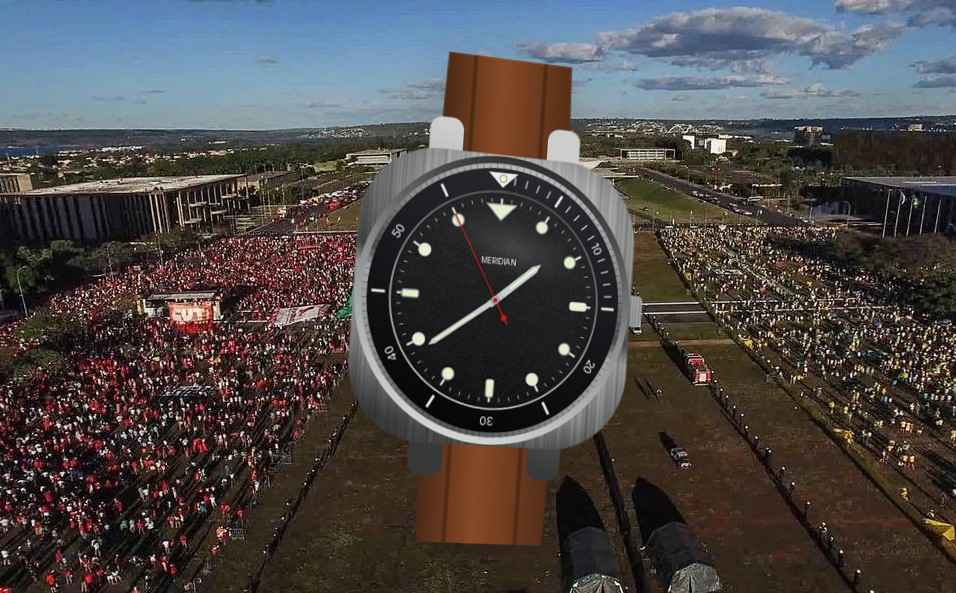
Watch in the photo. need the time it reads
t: 1:38:55
